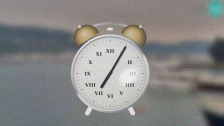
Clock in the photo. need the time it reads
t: 7:05
